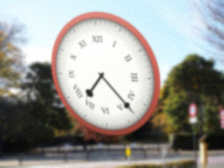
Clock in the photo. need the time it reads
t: 7:23
